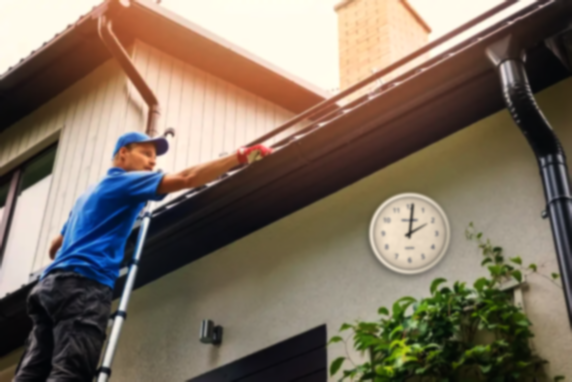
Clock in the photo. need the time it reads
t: 2:01
